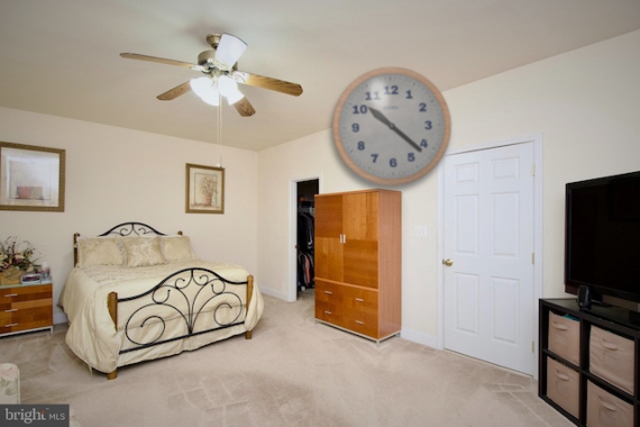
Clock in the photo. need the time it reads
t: 10:22
